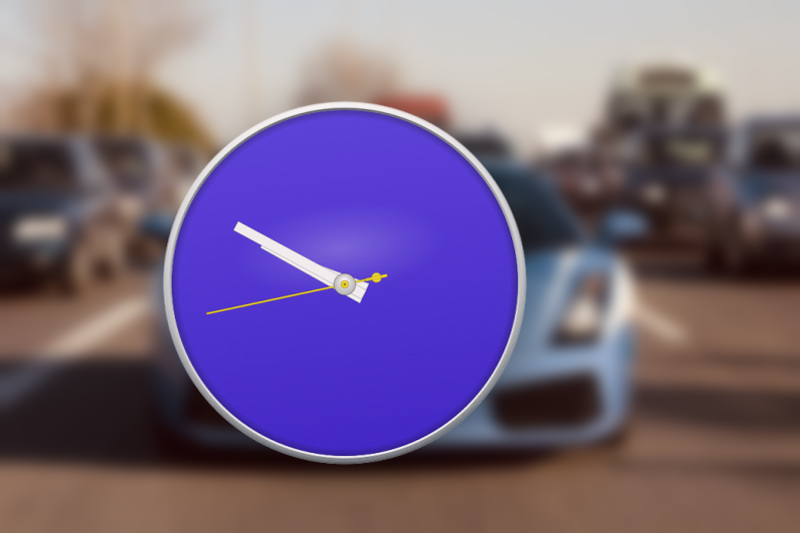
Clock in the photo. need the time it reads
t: 9:49:43
